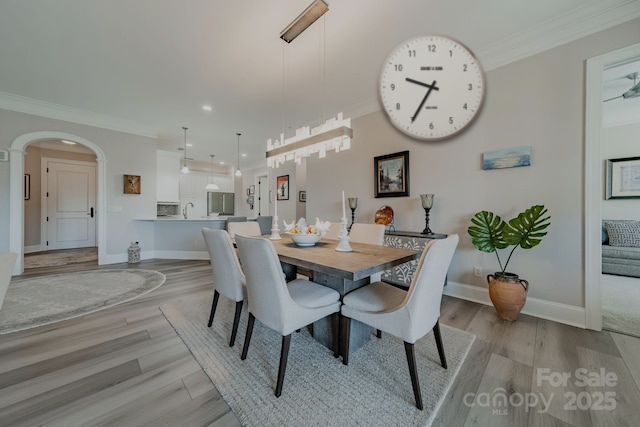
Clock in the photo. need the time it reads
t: 9:35
